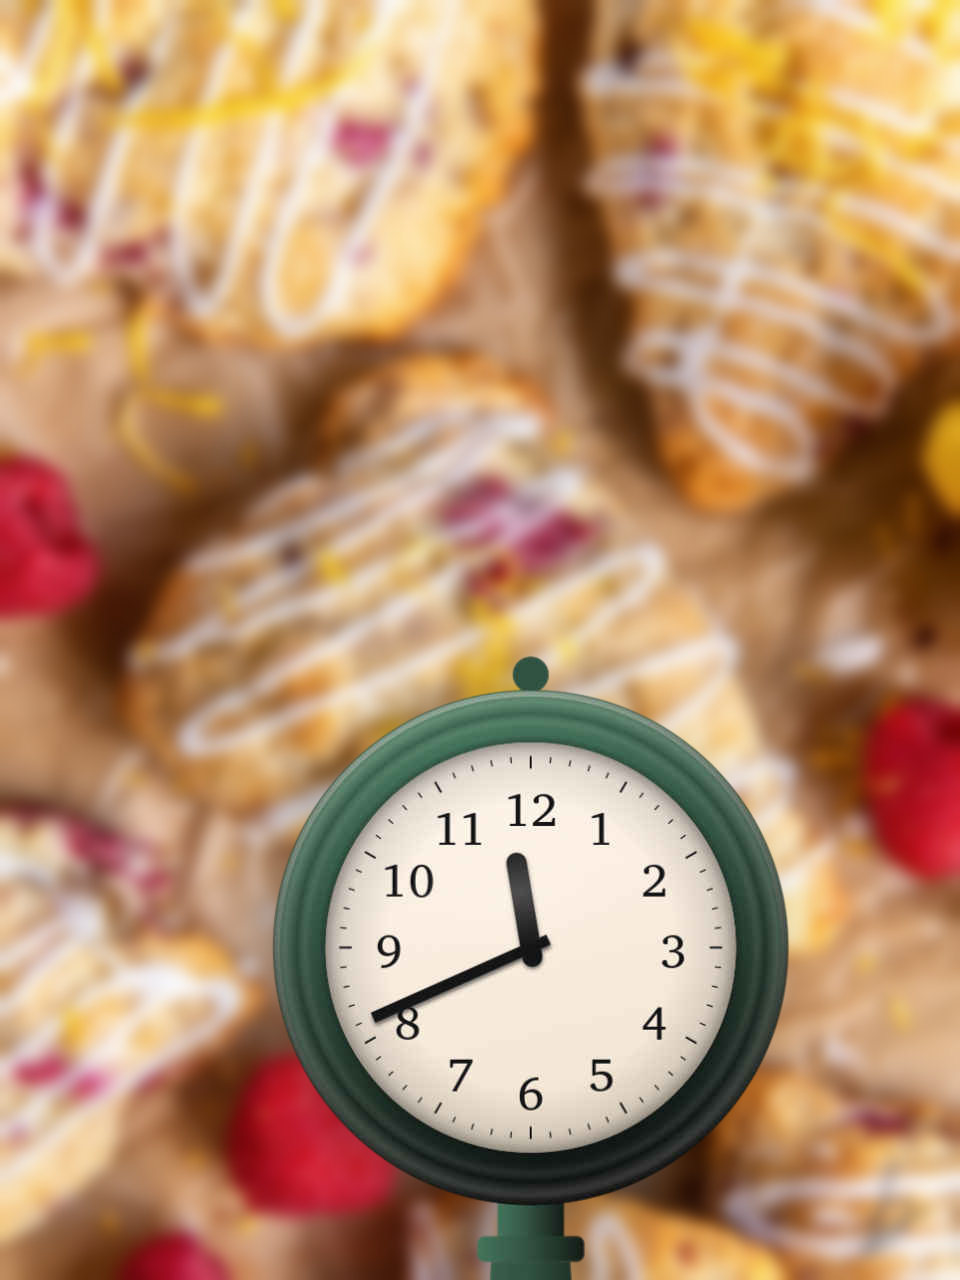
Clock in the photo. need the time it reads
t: 11:41
